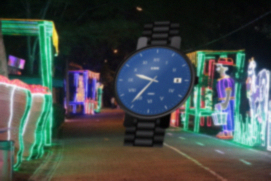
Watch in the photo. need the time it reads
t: 9:36
